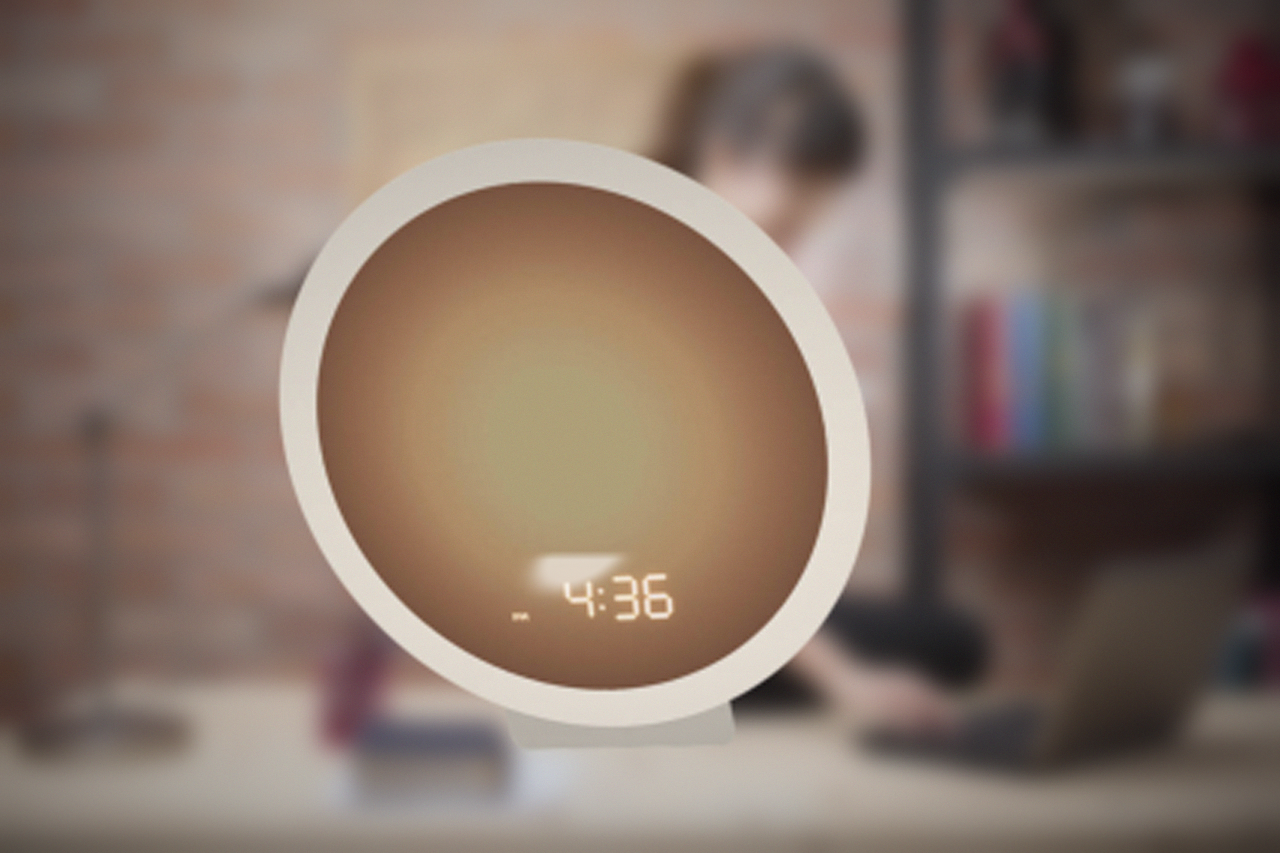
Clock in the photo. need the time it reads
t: 4:36
